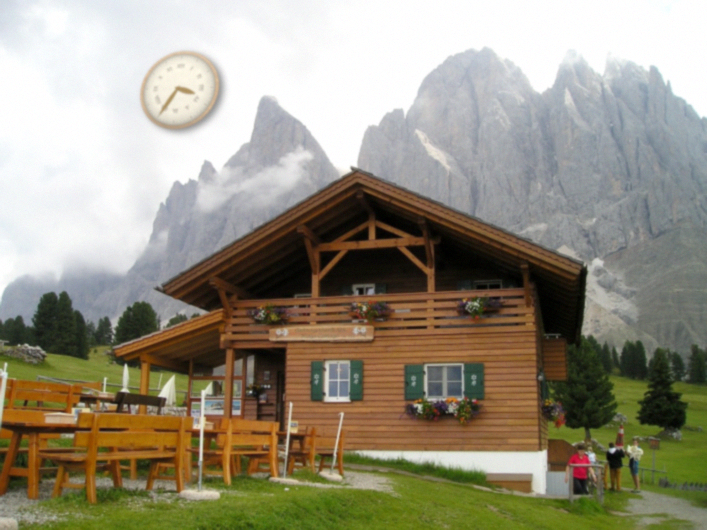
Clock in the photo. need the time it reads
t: 3:35
